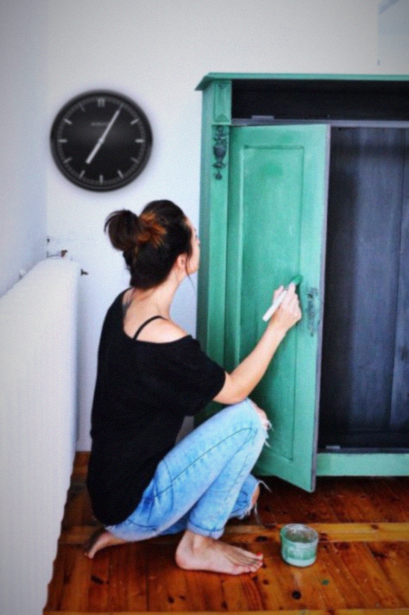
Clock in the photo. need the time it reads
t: 7:05
